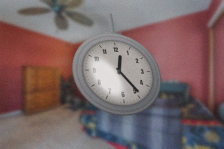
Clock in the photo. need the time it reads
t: 12:24
